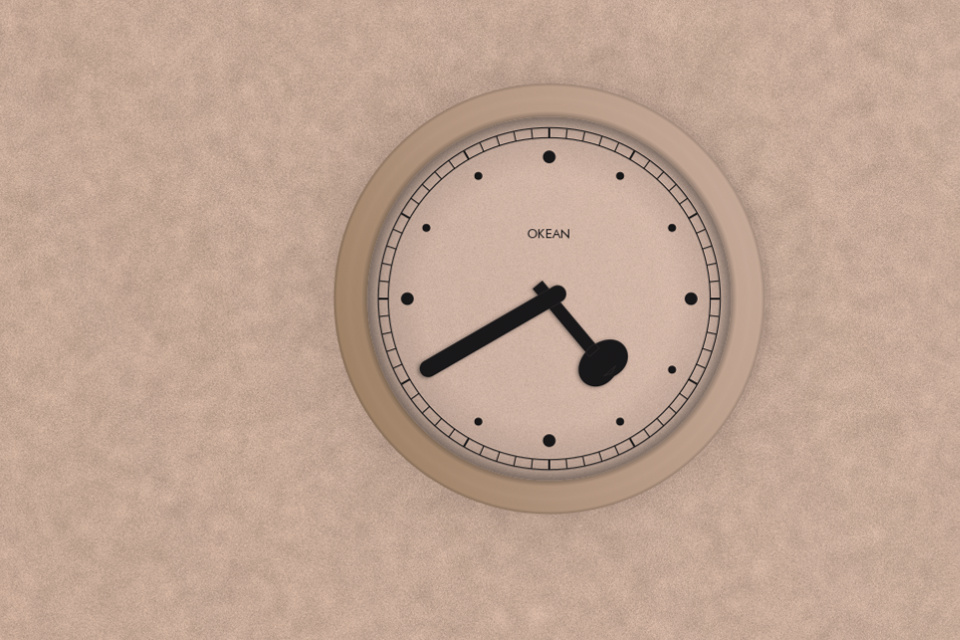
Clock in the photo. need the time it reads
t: 4:40
